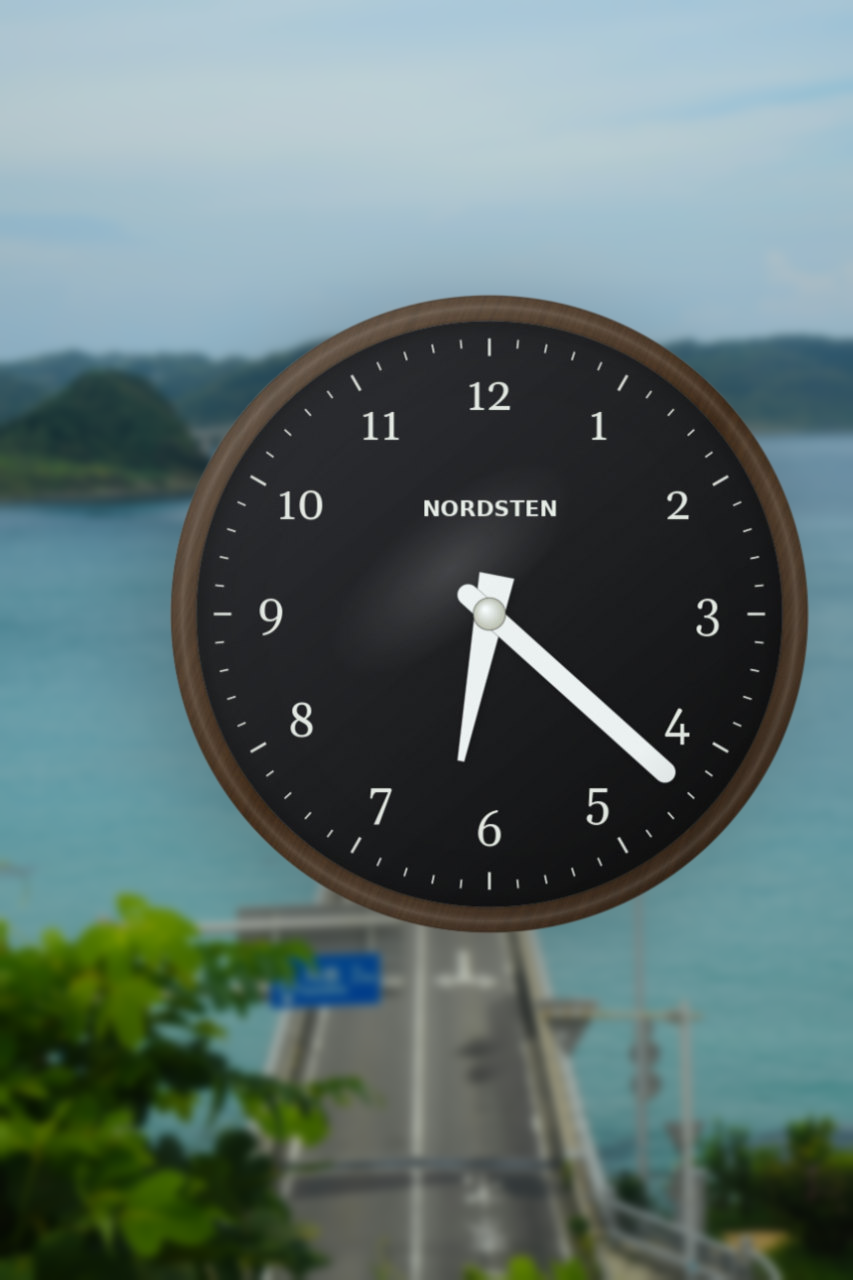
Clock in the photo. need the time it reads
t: 6:22
